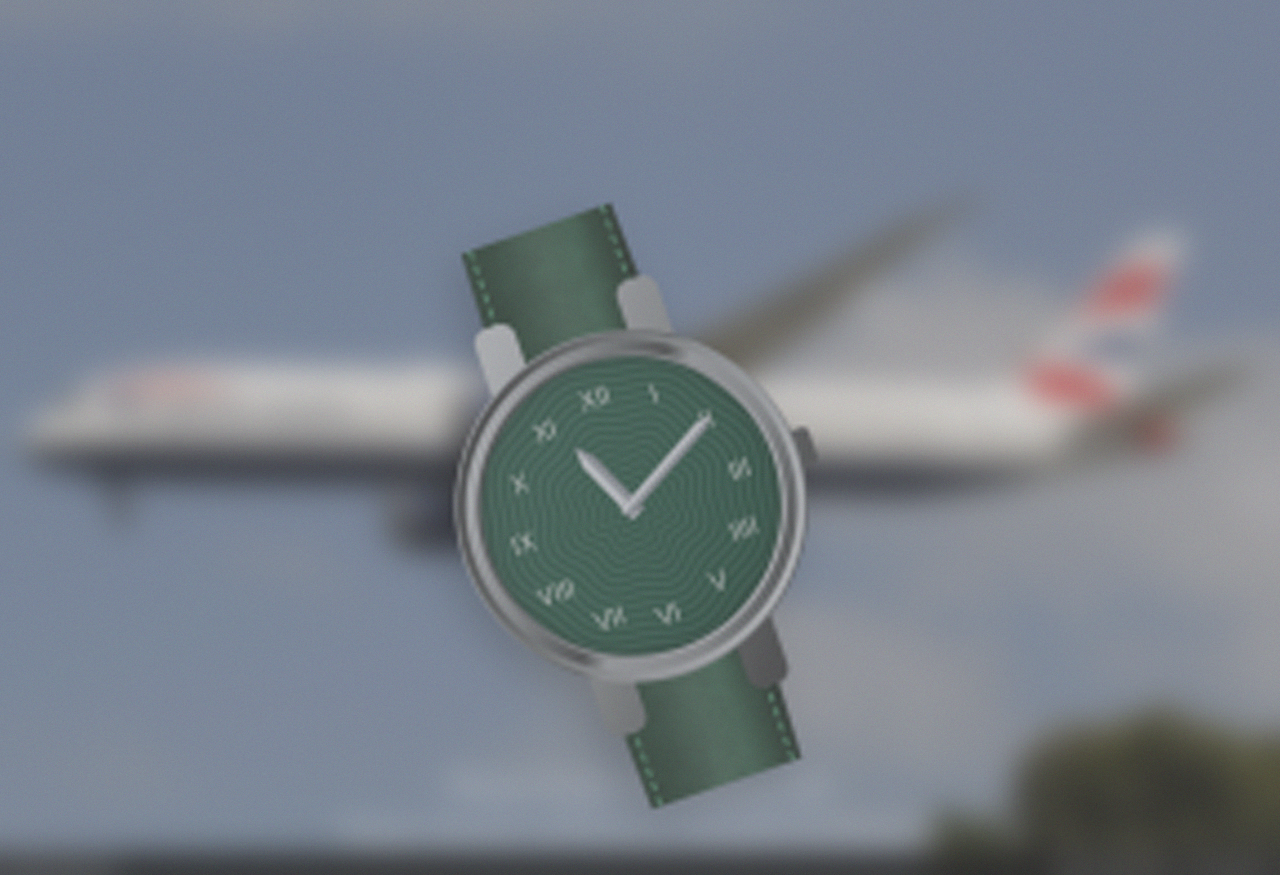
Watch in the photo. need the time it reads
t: 11:10
